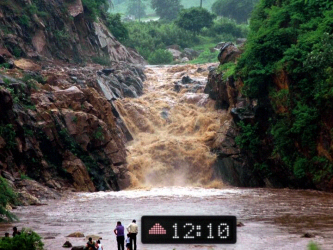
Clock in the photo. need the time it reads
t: 12:10
